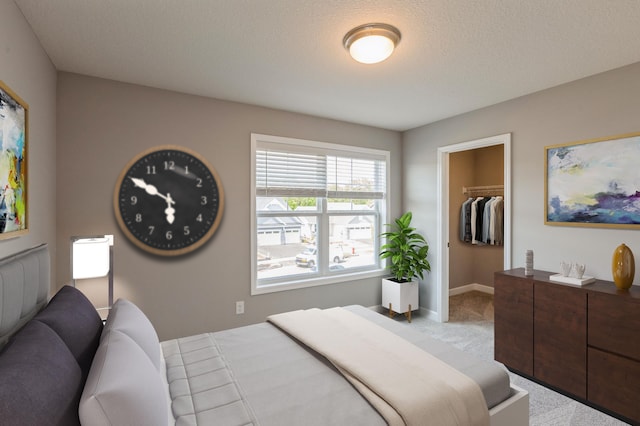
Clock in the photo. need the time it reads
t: 5:50
